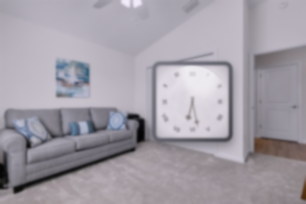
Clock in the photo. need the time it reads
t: 6:28
